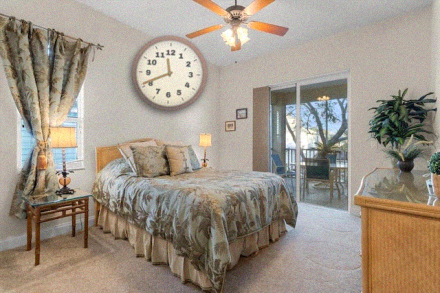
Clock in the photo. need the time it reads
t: 11:41
